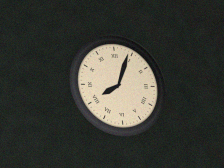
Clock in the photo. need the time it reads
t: 8:04
